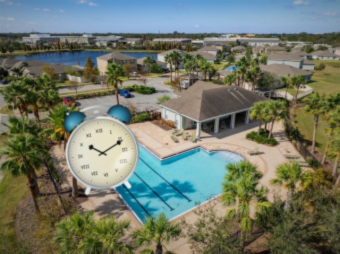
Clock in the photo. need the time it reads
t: 10:11
